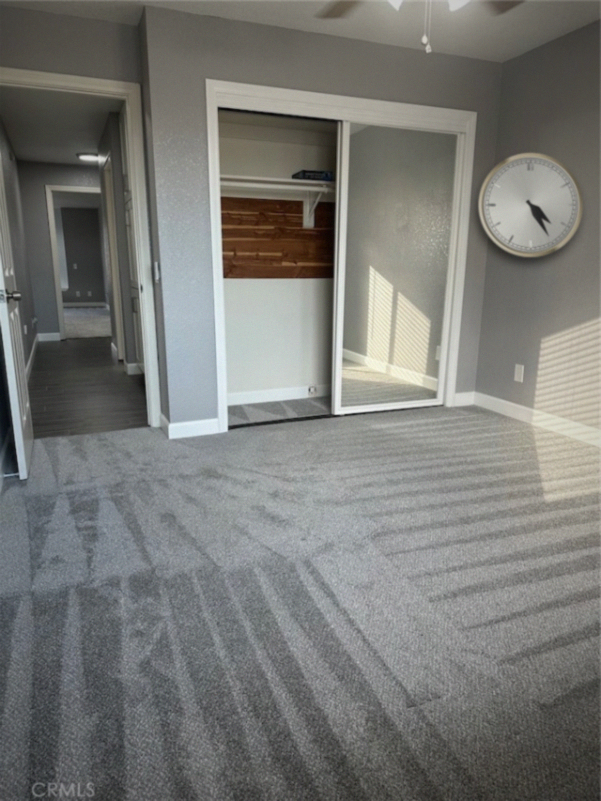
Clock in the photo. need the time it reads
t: 4:25
